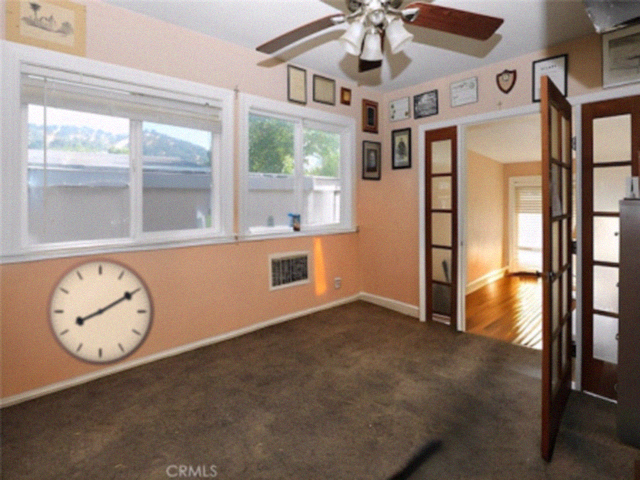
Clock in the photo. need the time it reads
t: 8:10
